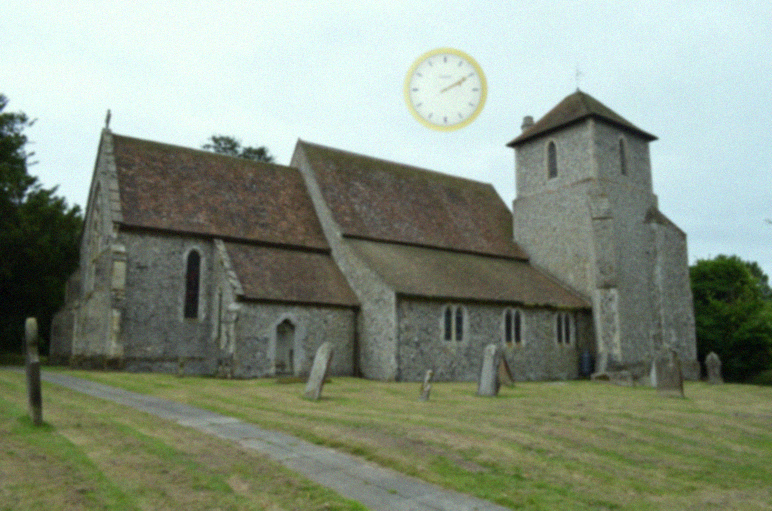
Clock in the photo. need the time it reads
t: 2:10
